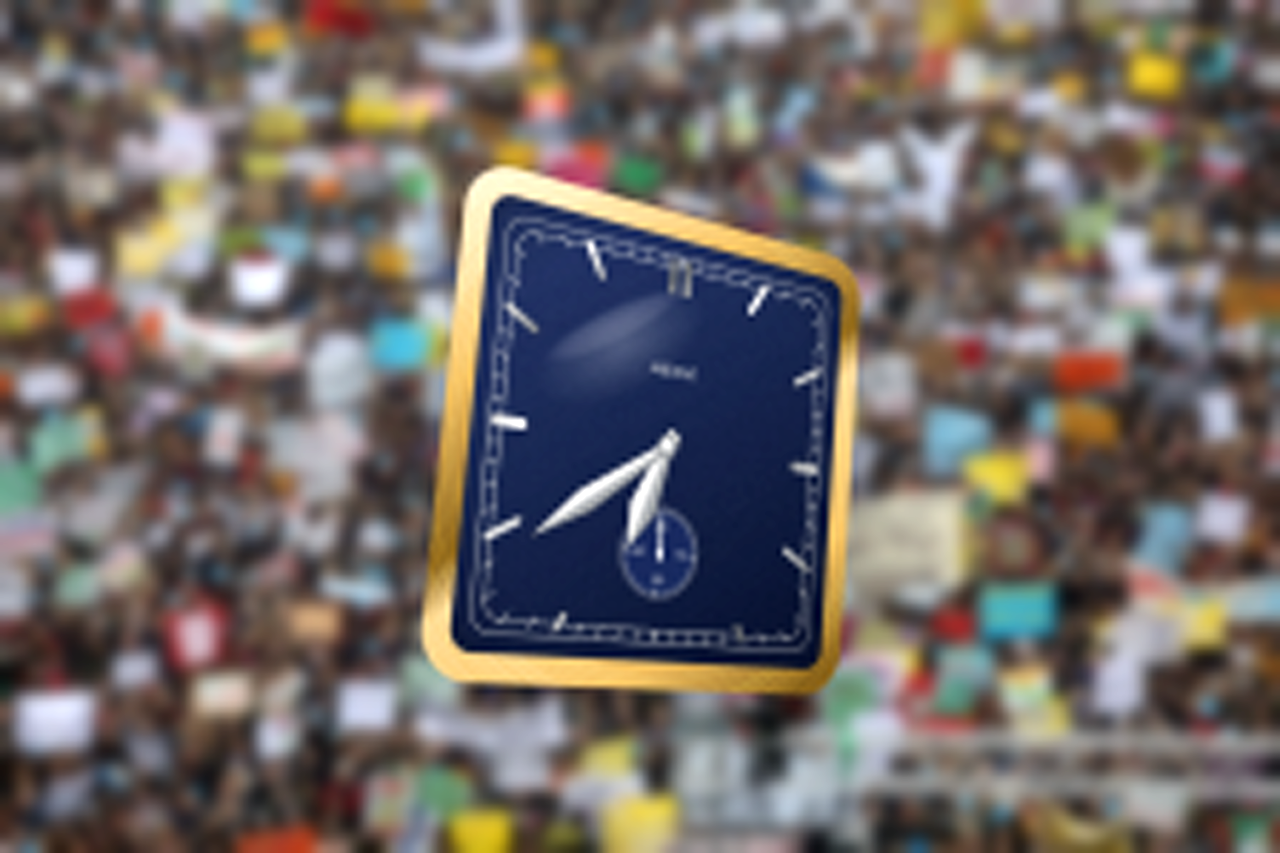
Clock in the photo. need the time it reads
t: 6:39
